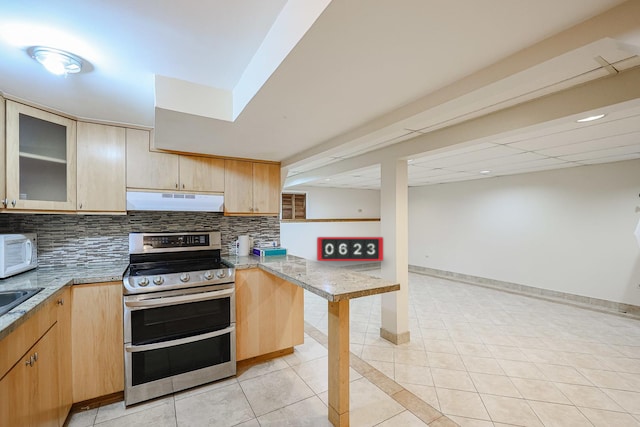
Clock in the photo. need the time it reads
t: 6:23
